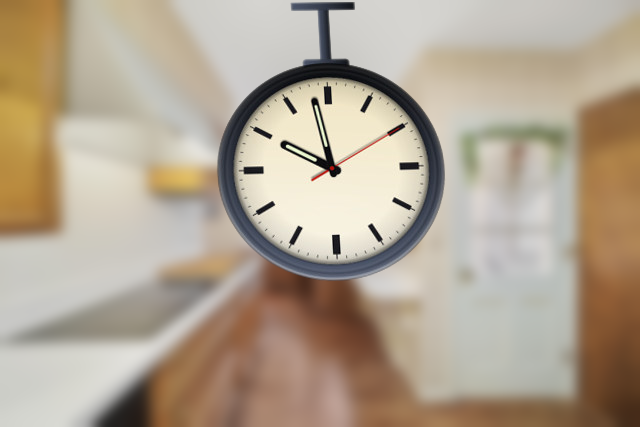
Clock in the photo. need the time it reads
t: 9:58:10
